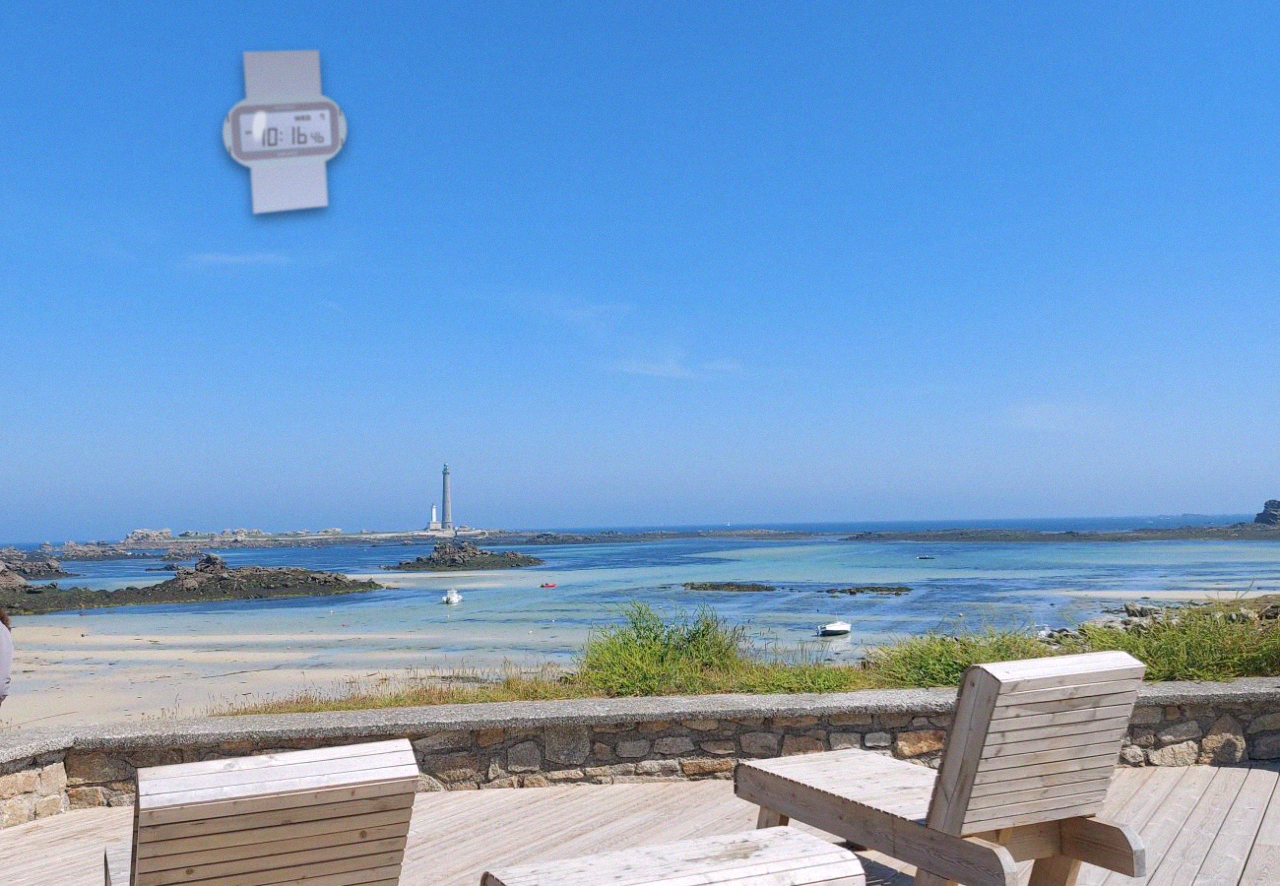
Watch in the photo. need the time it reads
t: 10:16
